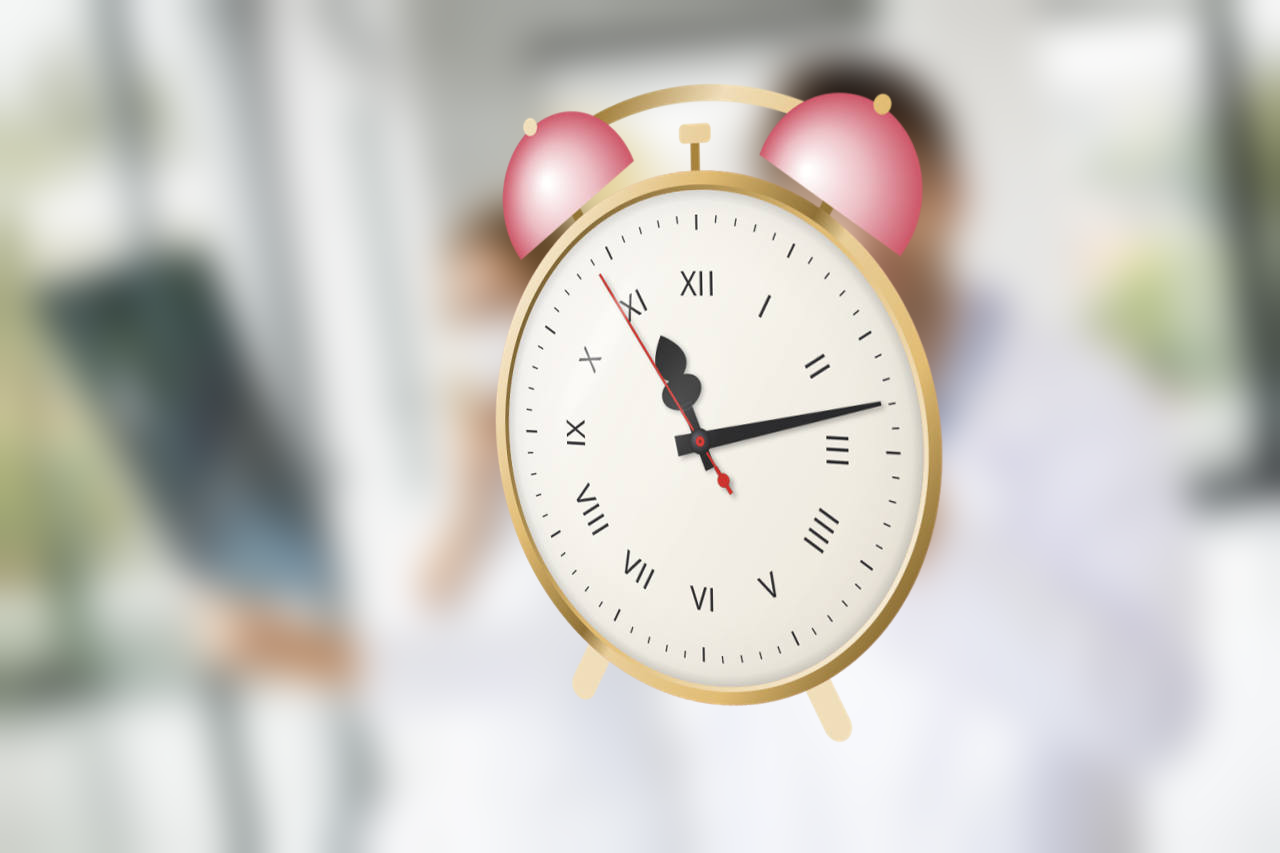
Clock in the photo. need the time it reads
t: 11:12:54
